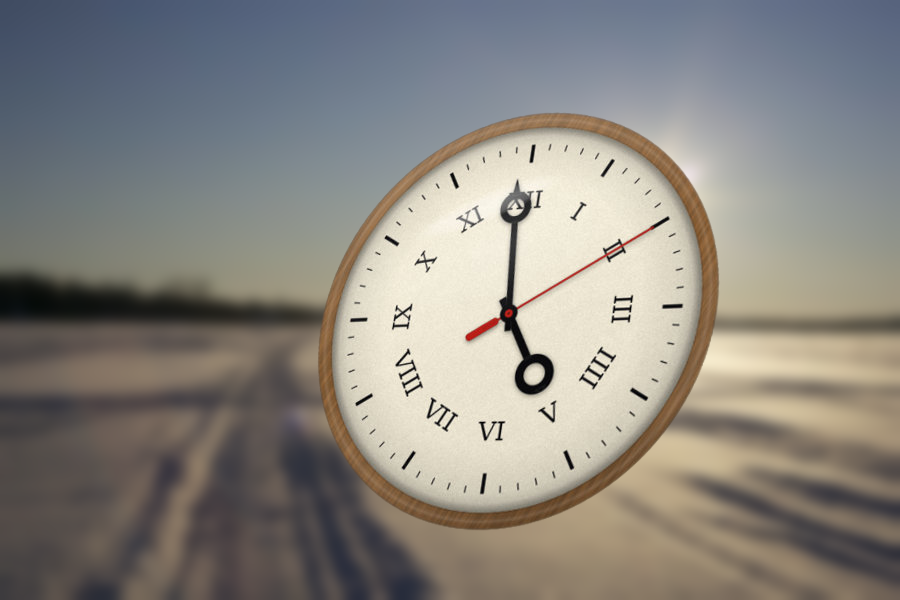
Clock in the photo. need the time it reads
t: 4:59:10
